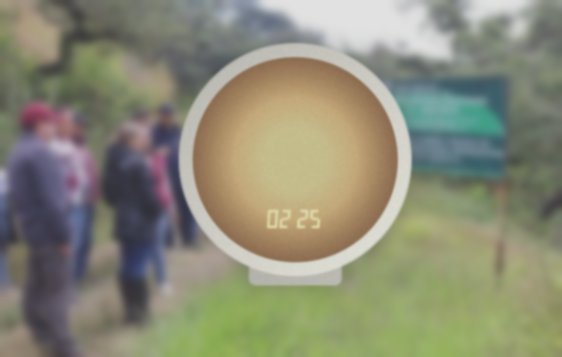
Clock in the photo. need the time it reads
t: 2:25
